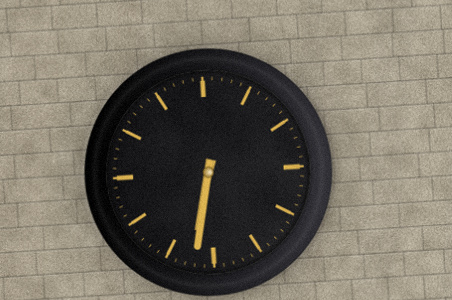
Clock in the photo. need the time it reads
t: 6:32
